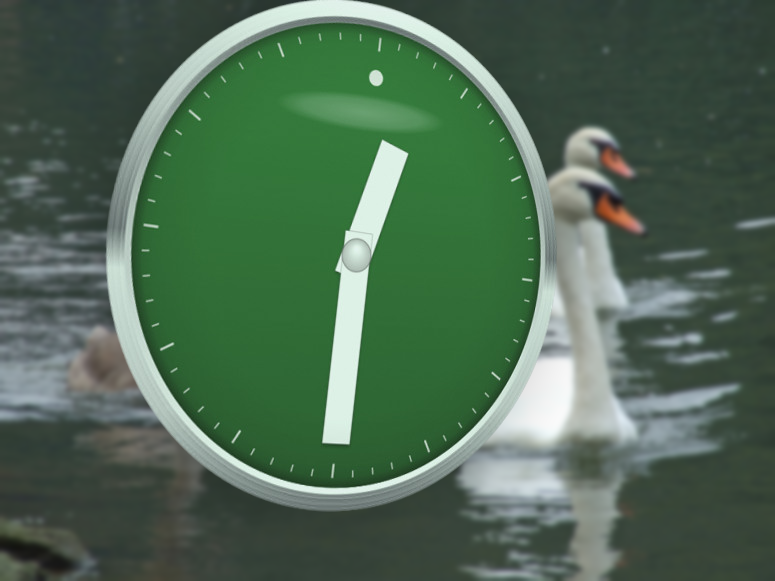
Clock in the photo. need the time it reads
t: 12:30
